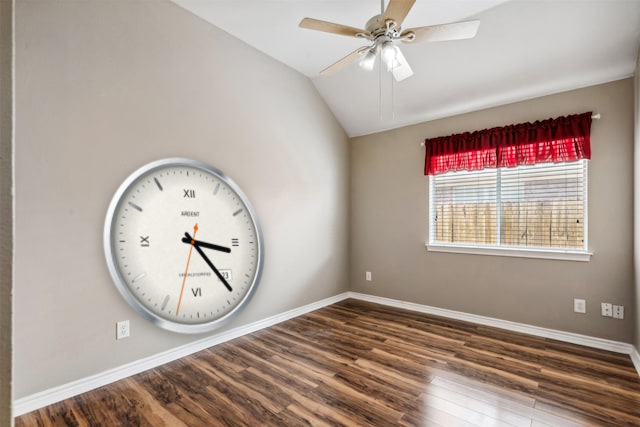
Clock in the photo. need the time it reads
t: 3:23:33
